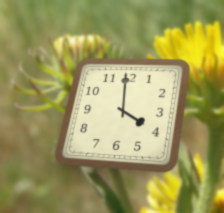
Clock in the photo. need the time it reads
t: 3:59
